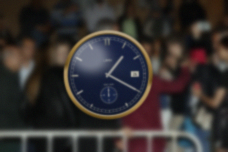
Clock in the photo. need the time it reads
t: 1:20
